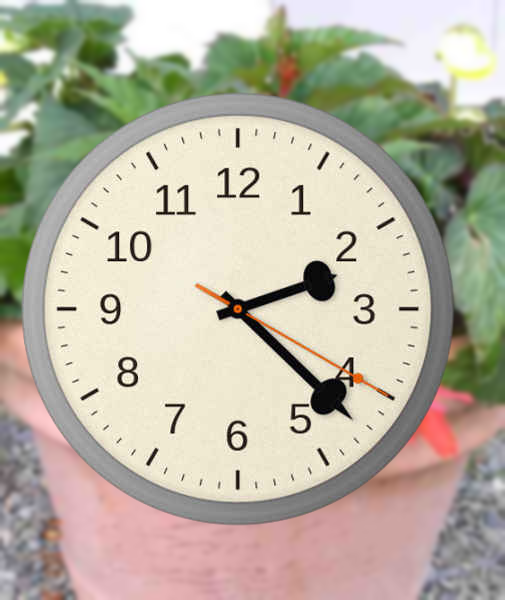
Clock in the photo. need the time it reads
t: 2:22:20
